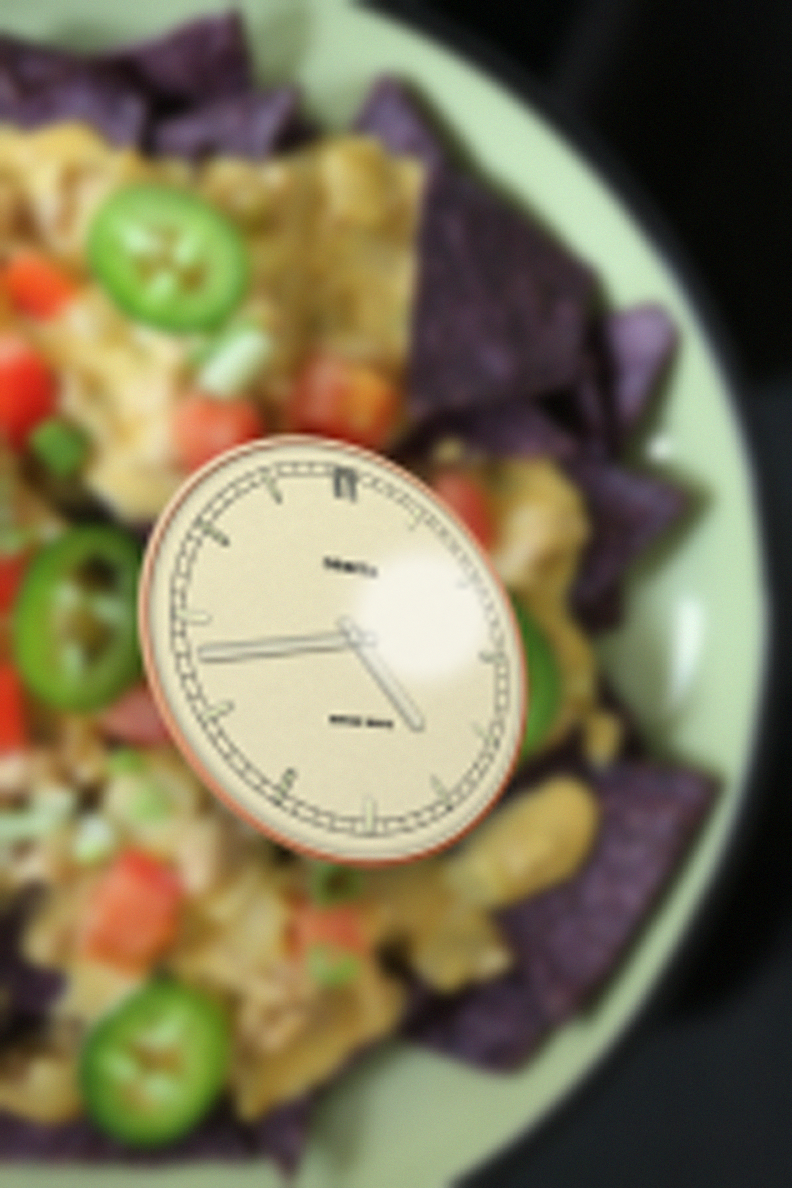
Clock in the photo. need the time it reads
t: 4:43
